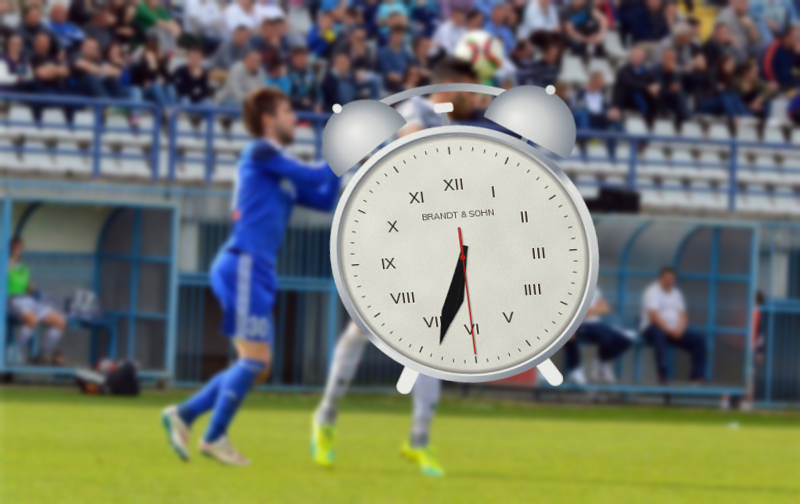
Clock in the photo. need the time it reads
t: 6:33:30
